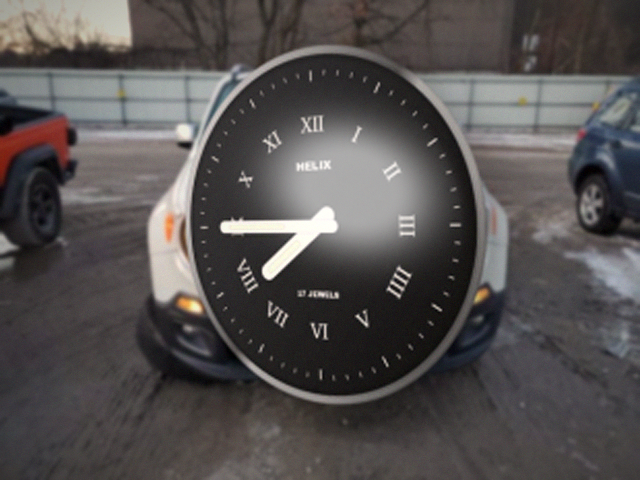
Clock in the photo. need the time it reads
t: 7:45
